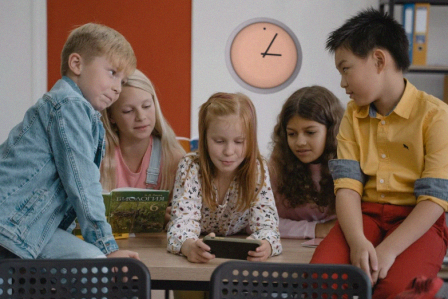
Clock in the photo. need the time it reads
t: 3:05
